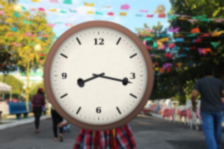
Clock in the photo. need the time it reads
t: 8:17
